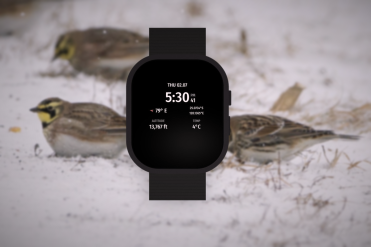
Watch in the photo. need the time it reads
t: 5:30
